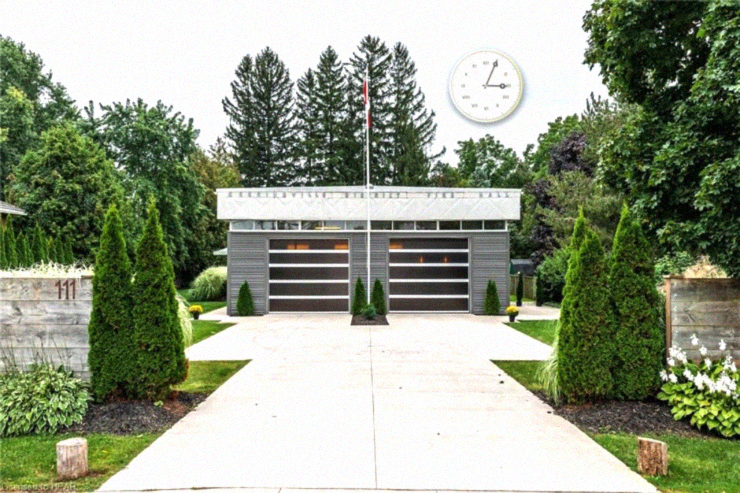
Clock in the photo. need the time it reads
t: 3:04
